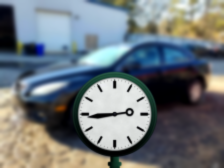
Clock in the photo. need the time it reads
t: 2:44
